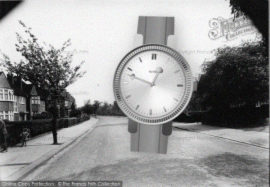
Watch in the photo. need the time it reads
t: 12:48
